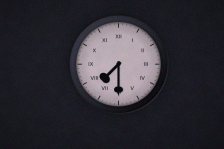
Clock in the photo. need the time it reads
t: 7:30
